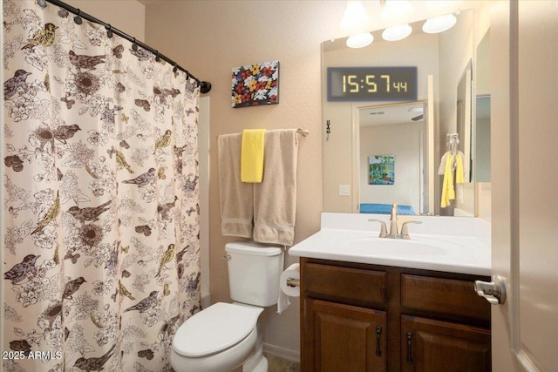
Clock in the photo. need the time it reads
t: 15:57:44
